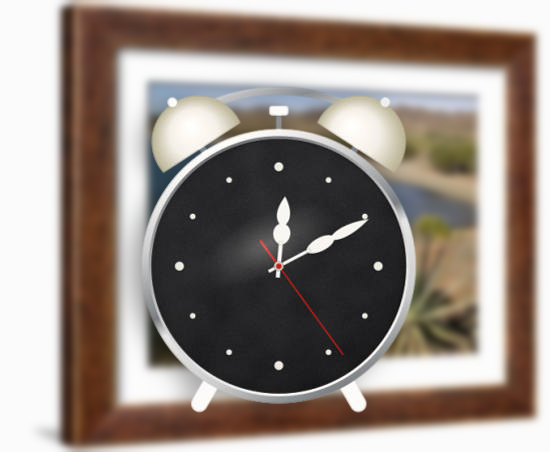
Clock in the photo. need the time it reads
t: 12:10:24
